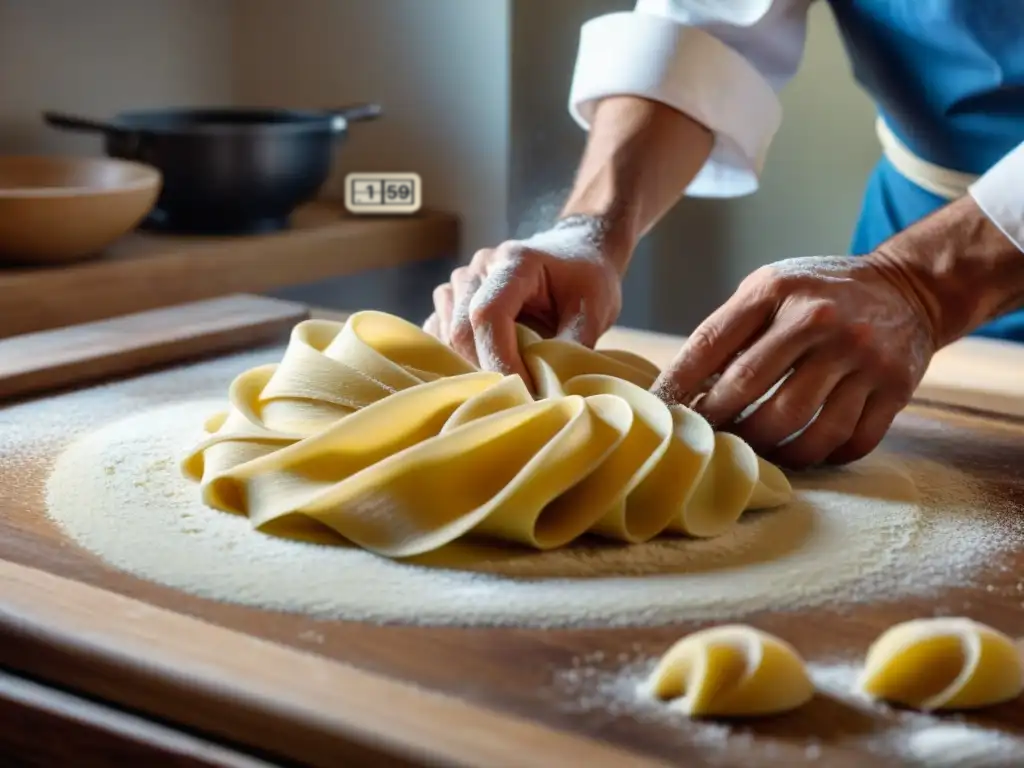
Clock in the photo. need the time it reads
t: 1:59
